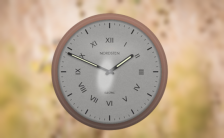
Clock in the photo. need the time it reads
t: 1:49
